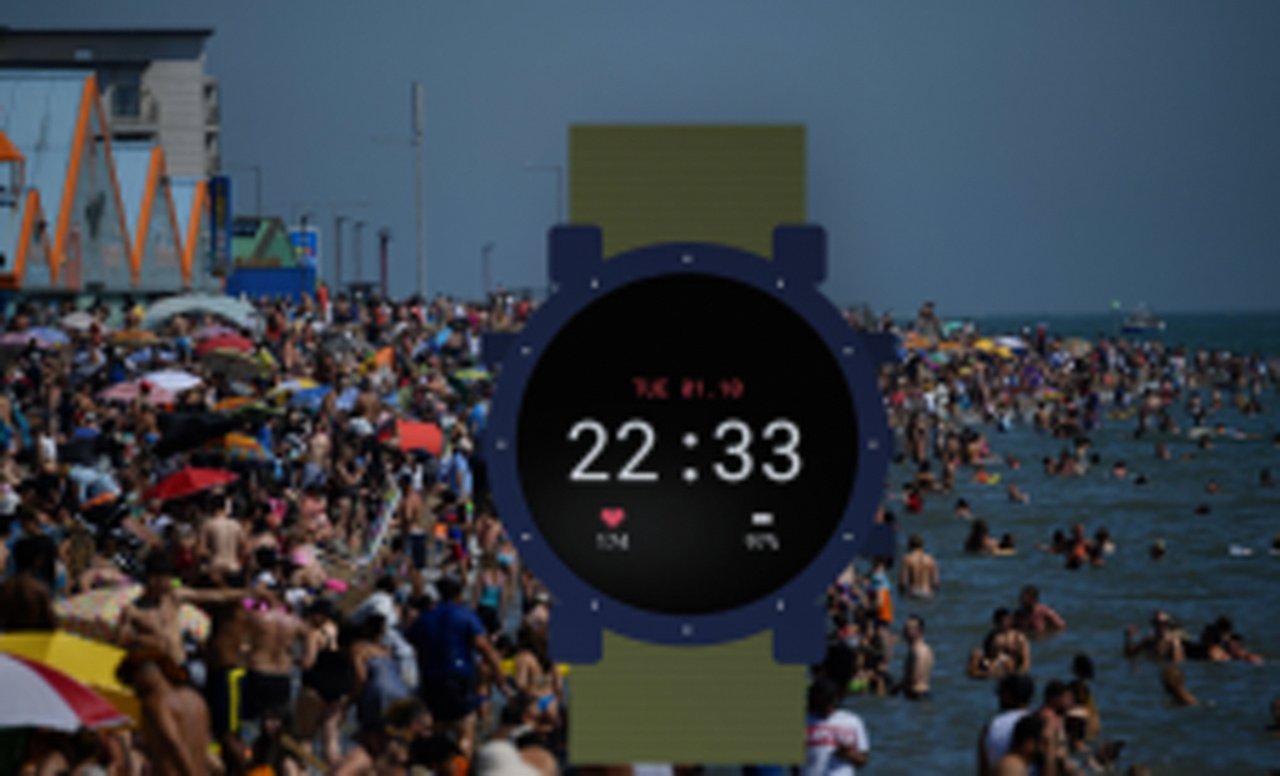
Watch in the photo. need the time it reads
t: 22:33
